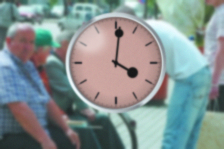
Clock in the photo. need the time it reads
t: 4:01
